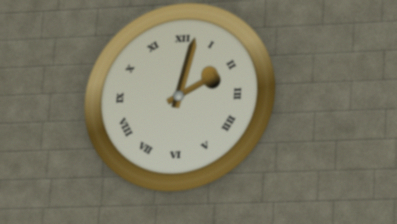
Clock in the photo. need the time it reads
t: 2:02
